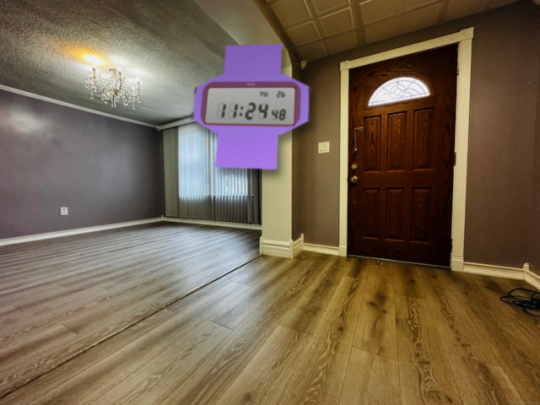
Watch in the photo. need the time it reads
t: 11:24:48
